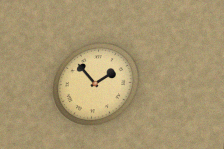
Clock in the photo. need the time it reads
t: 1:53
